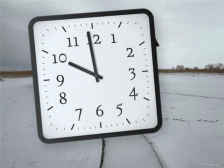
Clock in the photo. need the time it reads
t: 9:59
